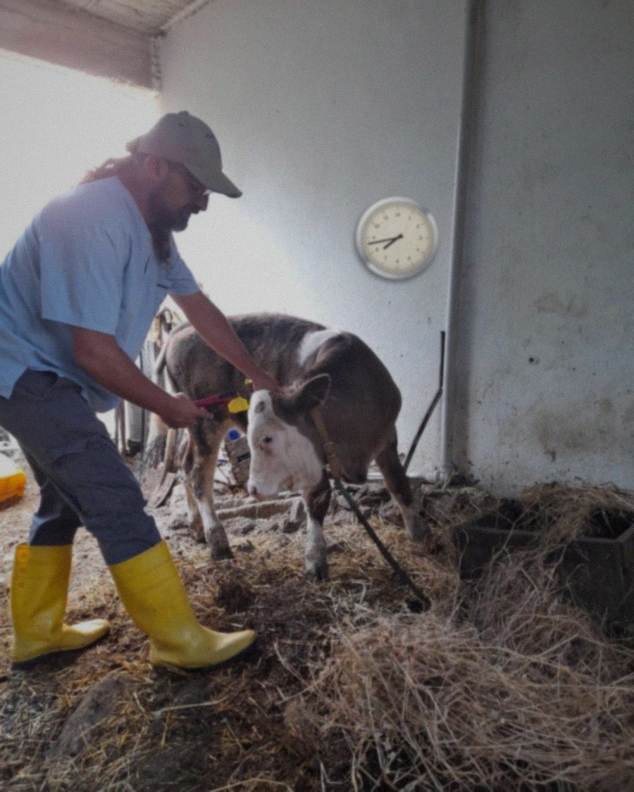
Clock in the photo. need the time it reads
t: 7:43
